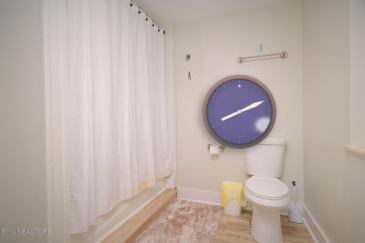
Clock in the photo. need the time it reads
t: 8:11
